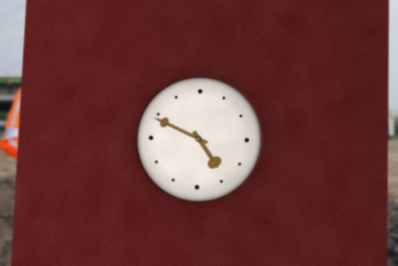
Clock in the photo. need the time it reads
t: 4:49
